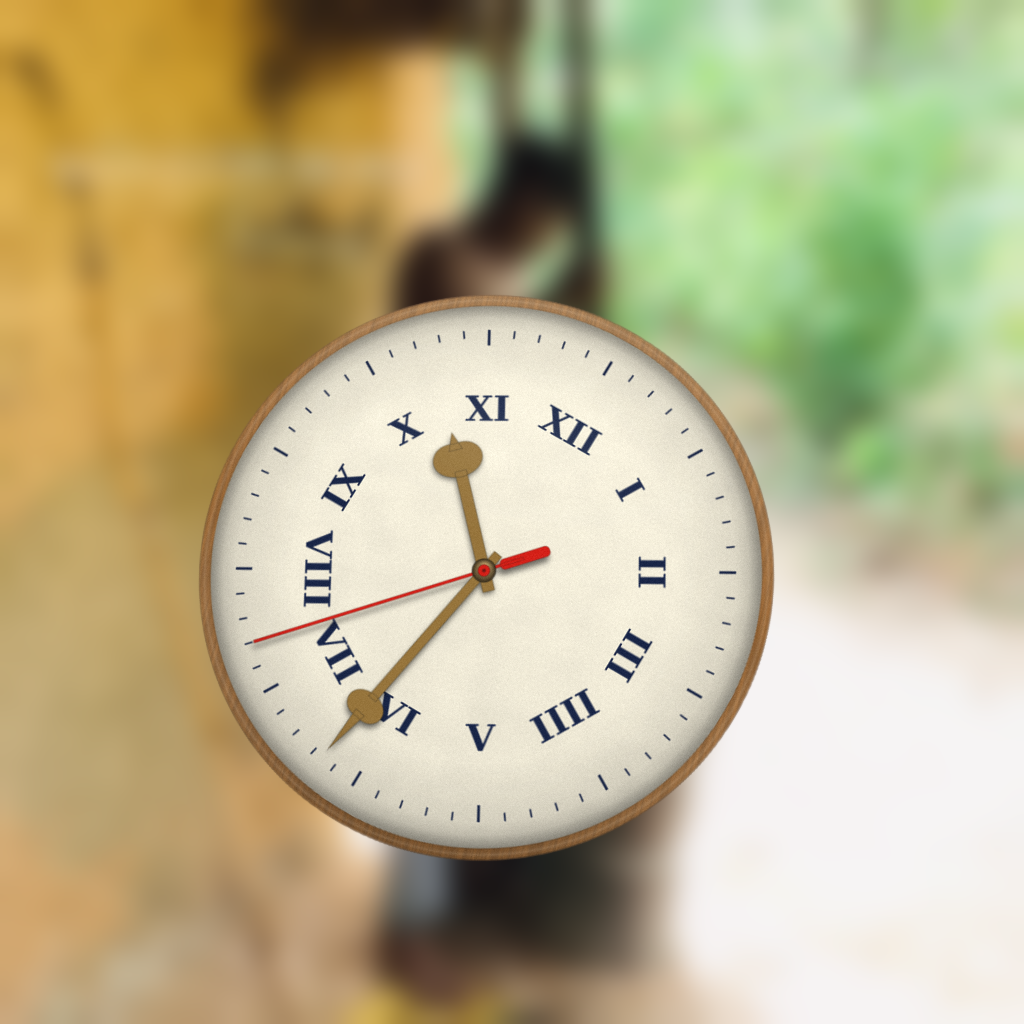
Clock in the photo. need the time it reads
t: 10:31:37
